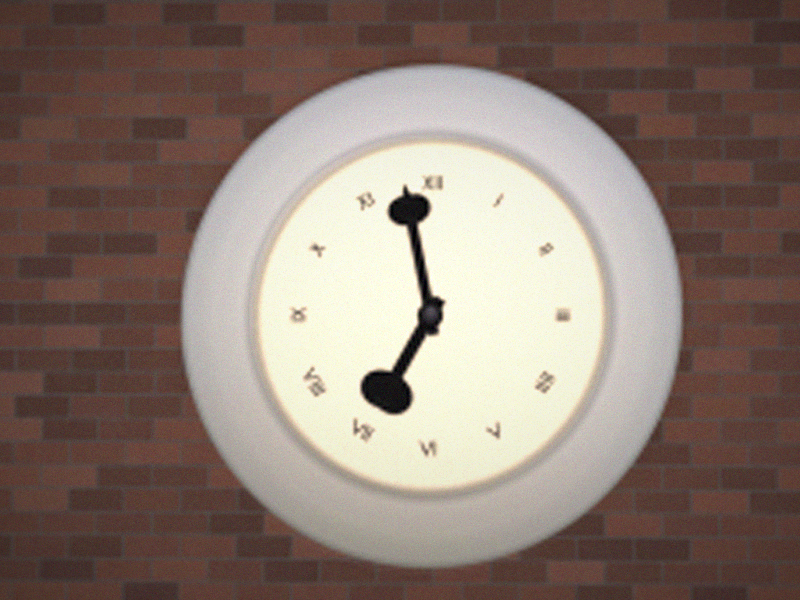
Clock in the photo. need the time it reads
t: 6:58
